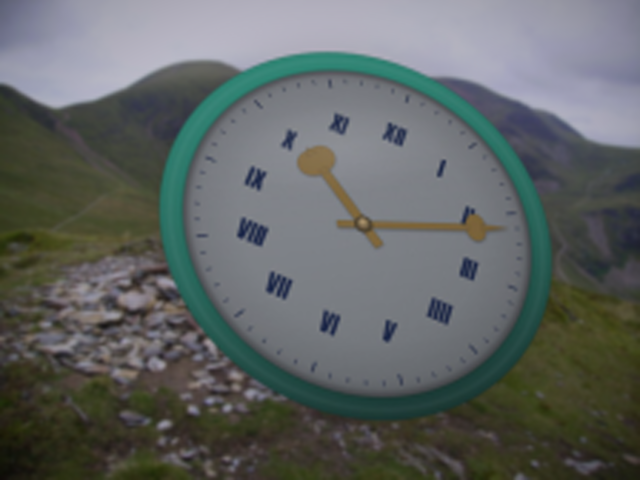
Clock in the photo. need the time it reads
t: 10:11
